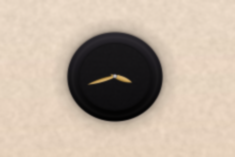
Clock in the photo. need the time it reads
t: 3:42
